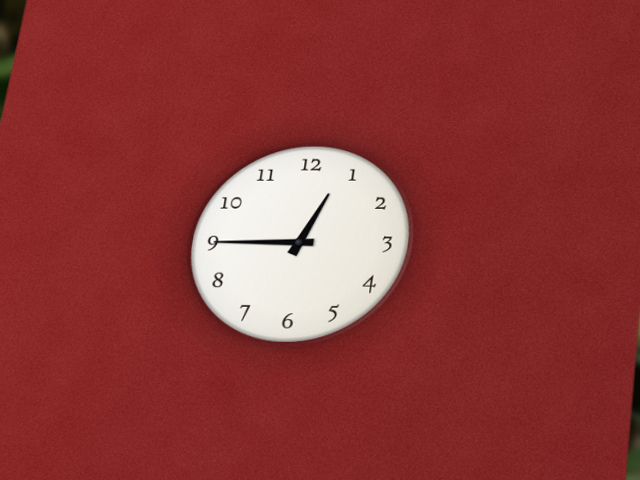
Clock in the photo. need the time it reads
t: 12:45
